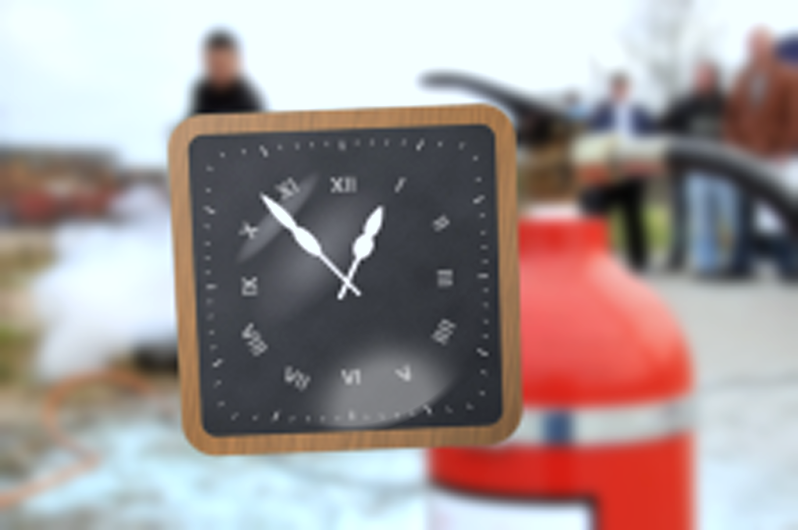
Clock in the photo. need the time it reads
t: 12:53
